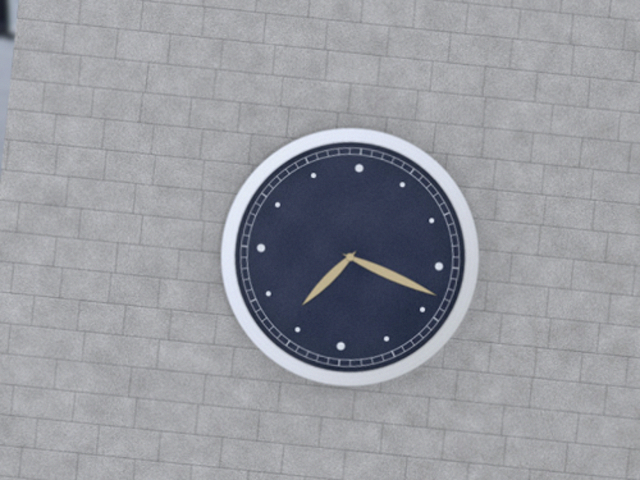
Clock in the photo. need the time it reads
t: 7:18
